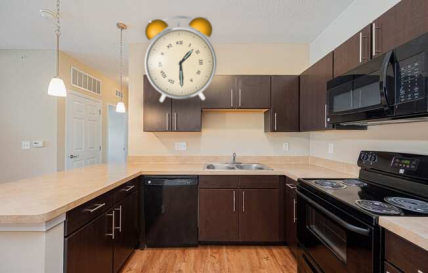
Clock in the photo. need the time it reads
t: 1:30
